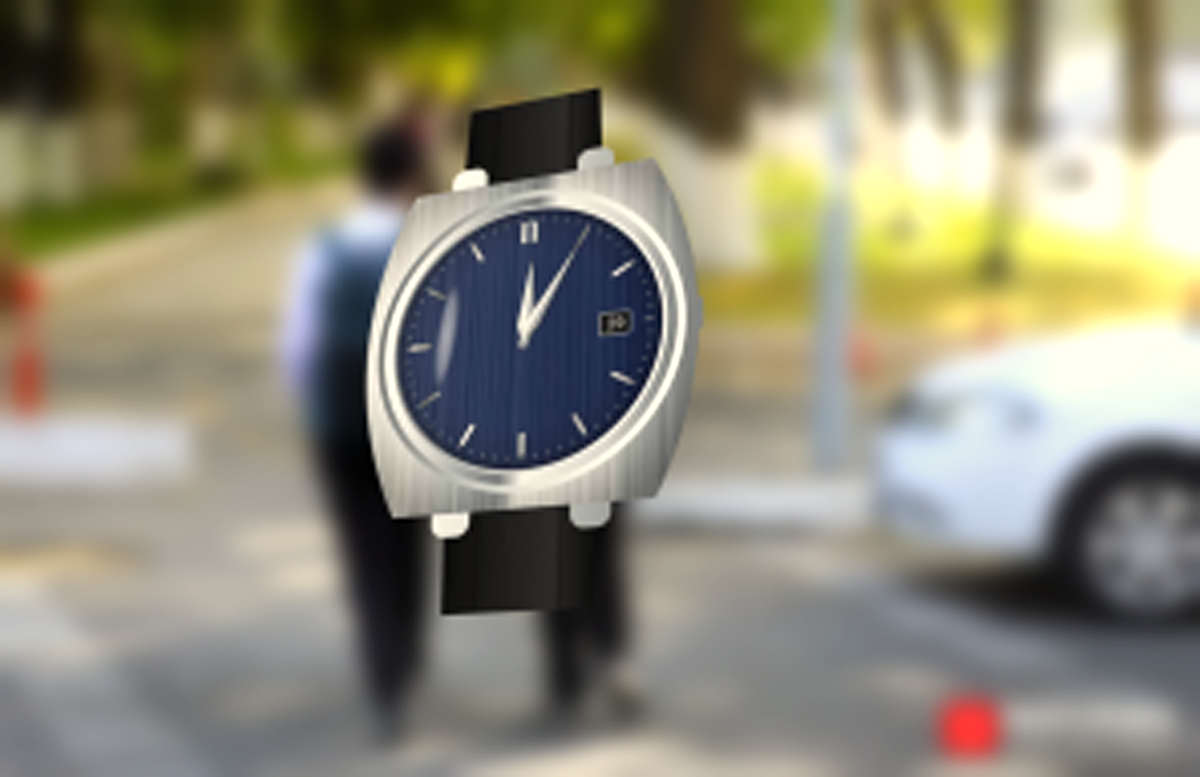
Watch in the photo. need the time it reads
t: 12:05
